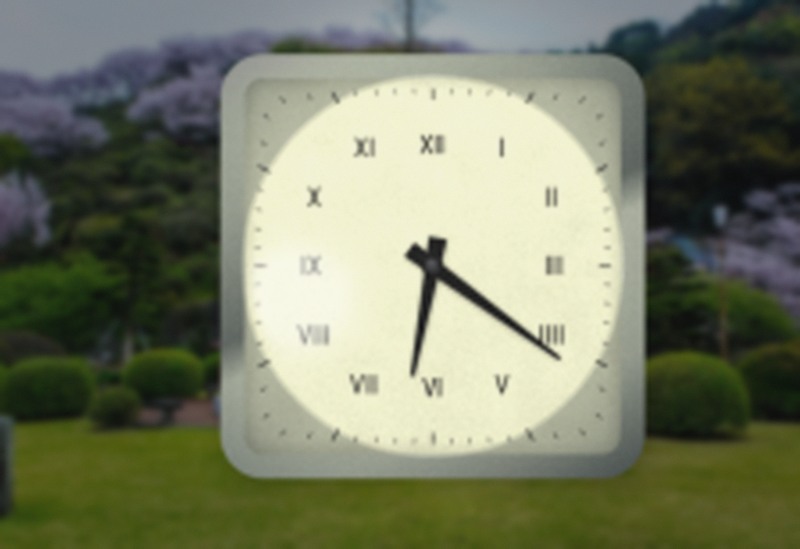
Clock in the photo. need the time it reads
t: 6:21
